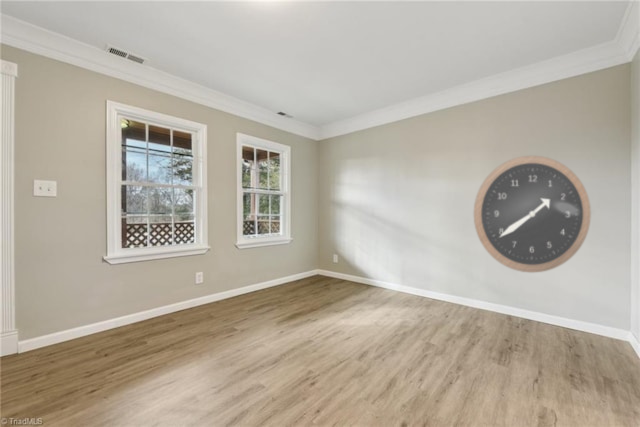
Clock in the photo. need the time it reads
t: 1:39
